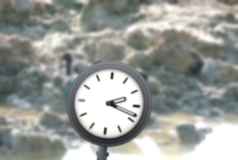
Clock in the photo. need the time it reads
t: 2:18
